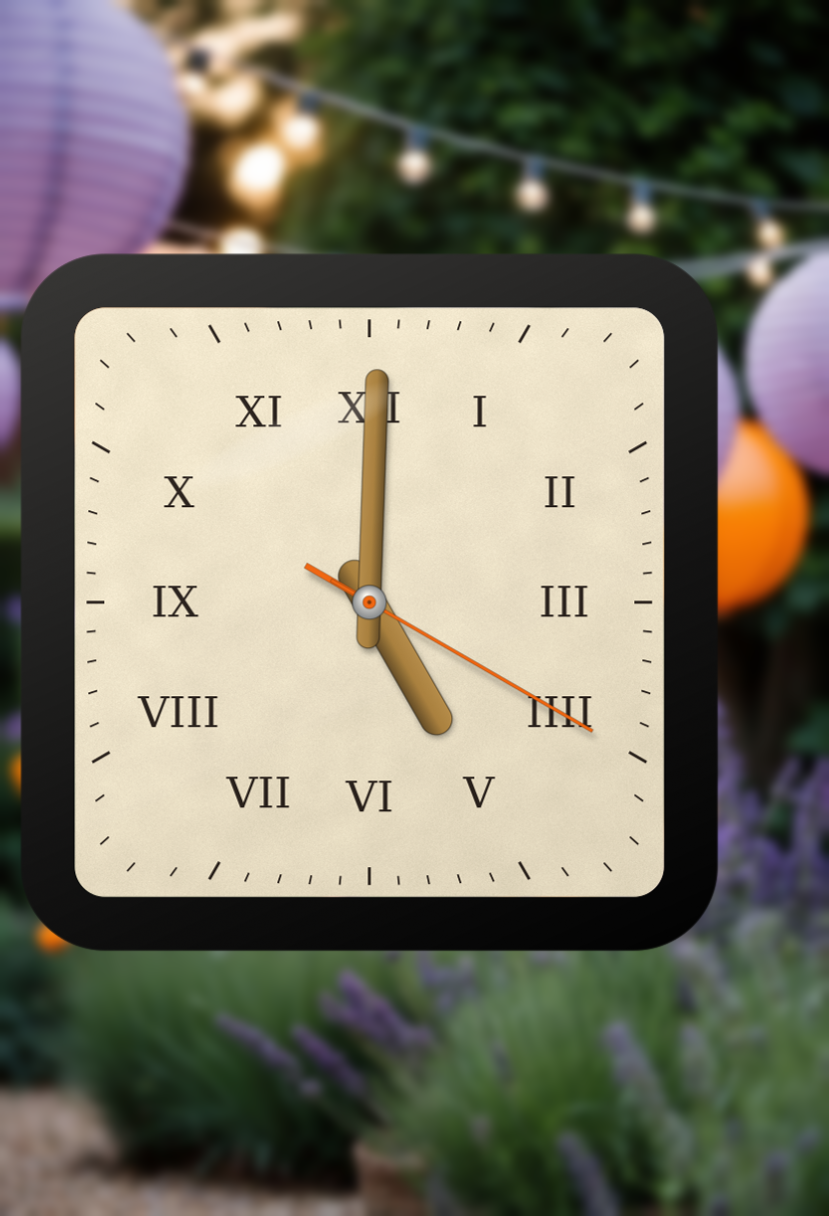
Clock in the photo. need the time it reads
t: 5:00:20
